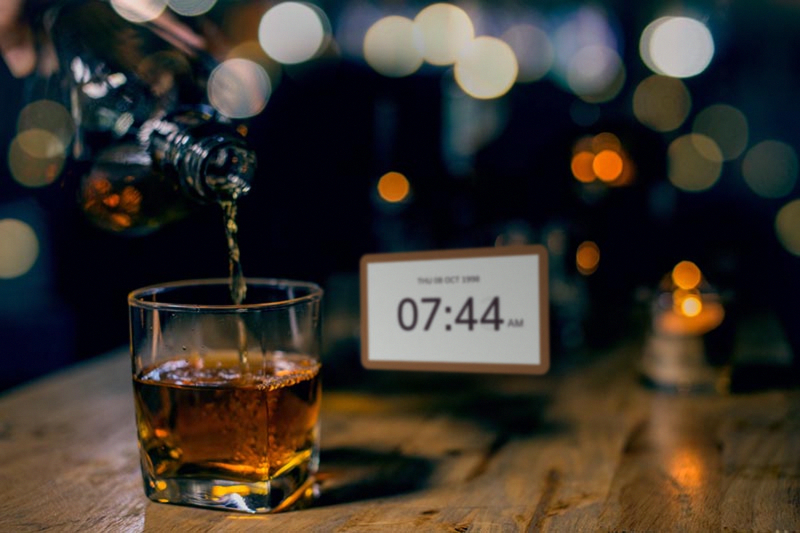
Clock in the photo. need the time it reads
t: 7:44
